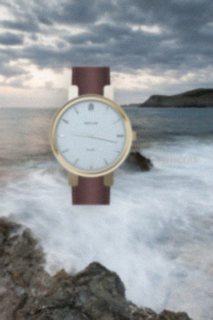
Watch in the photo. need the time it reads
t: 9:17
